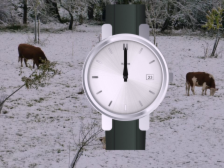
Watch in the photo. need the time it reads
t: 12:00
